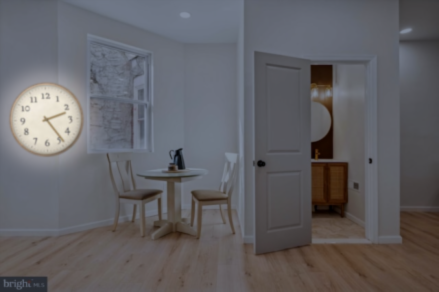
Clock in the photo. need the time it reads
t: 2:24
